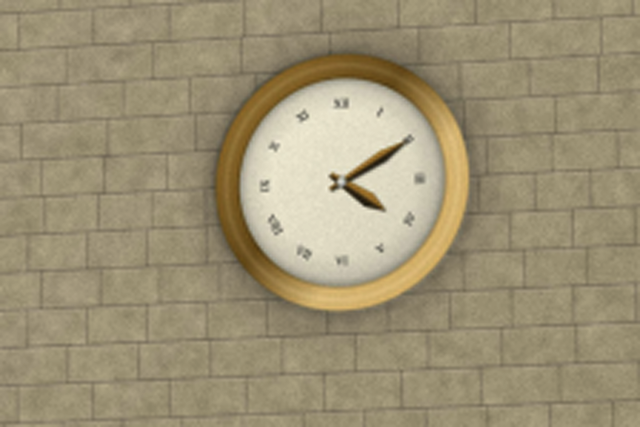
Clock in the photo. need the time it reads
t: 4:10
